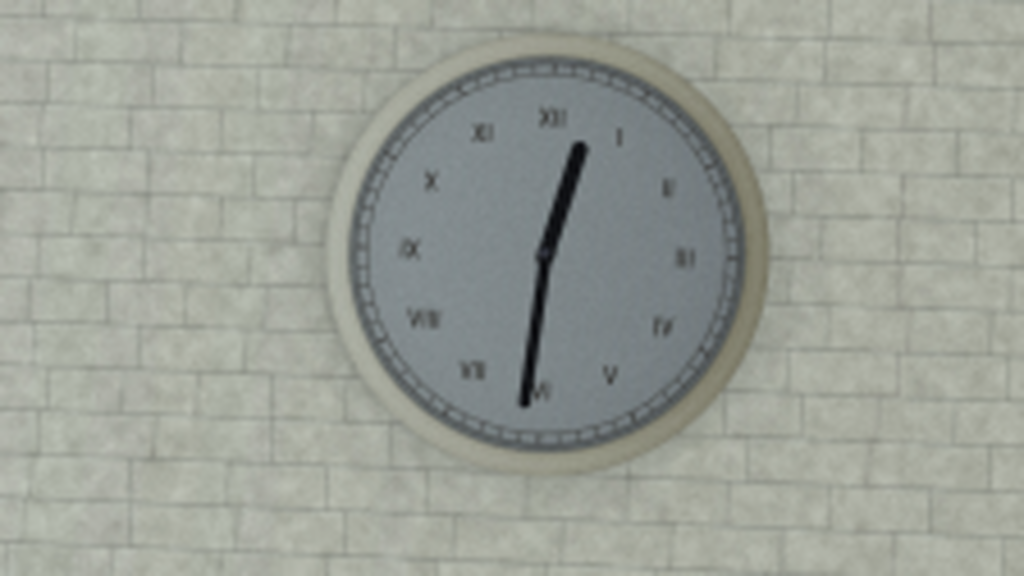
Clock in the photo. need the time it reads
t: 12:31
